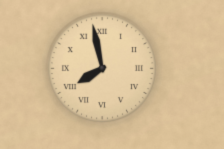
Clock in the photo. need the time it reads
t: 7:58
